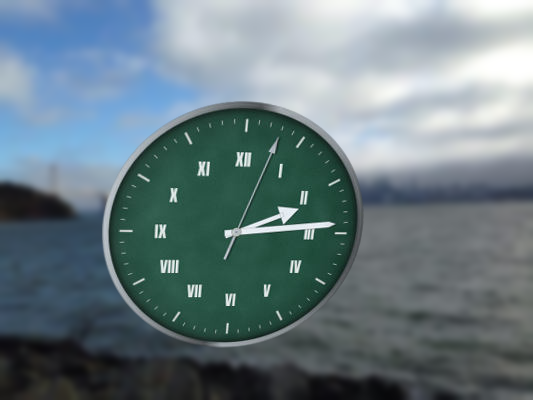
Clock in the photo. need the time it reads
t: 2:14:03
